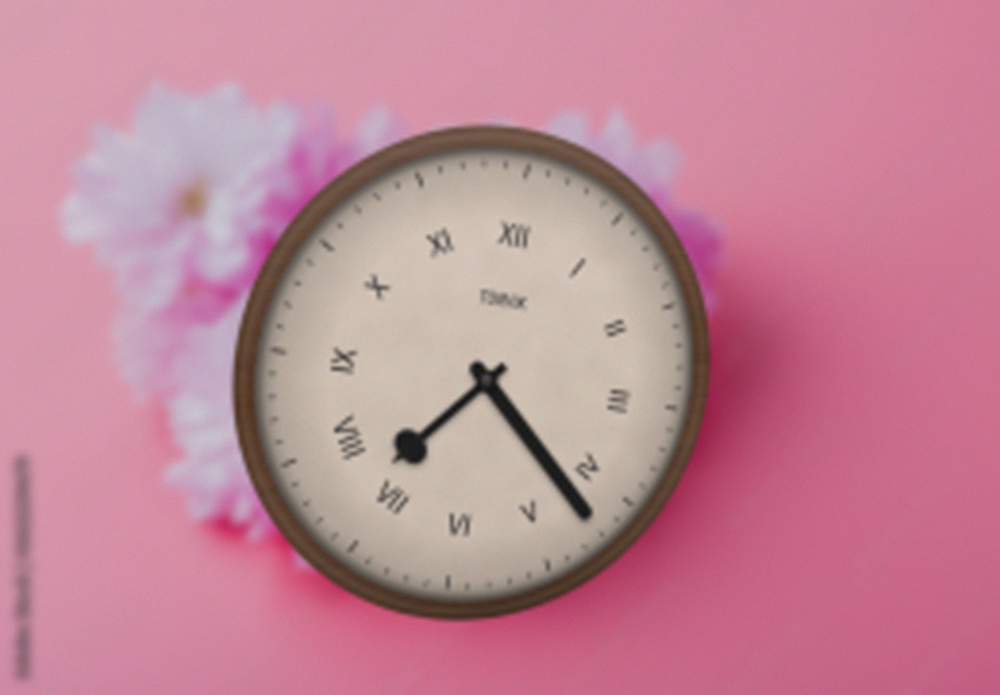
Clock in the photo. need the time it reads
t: 7:22
